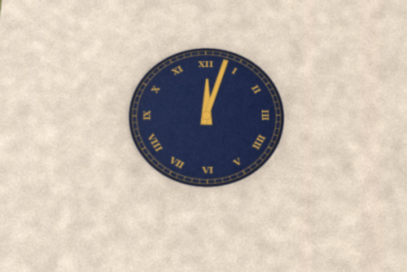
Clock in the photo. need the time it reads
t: 12:03
